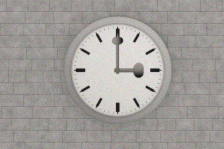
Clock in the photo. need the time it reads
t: 3:00
